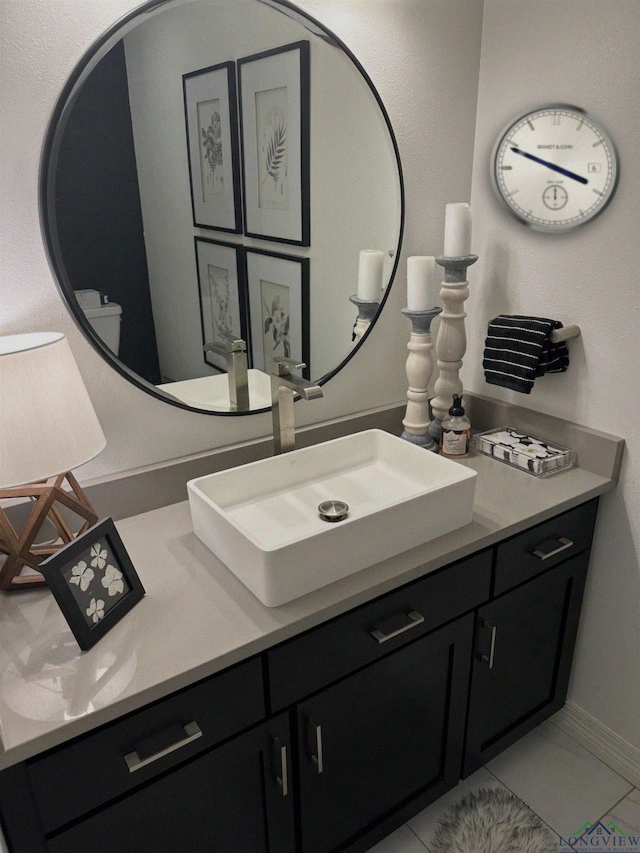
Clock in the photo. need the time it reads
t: 3:49
